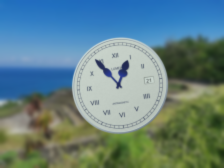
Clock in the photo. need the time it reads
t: 12:54
